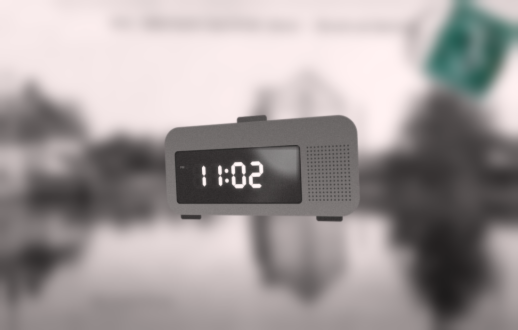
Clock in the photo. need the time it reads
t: 11:02
